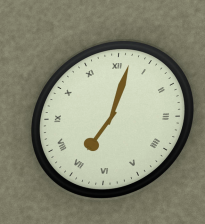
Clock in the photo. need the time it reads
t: 7:02
